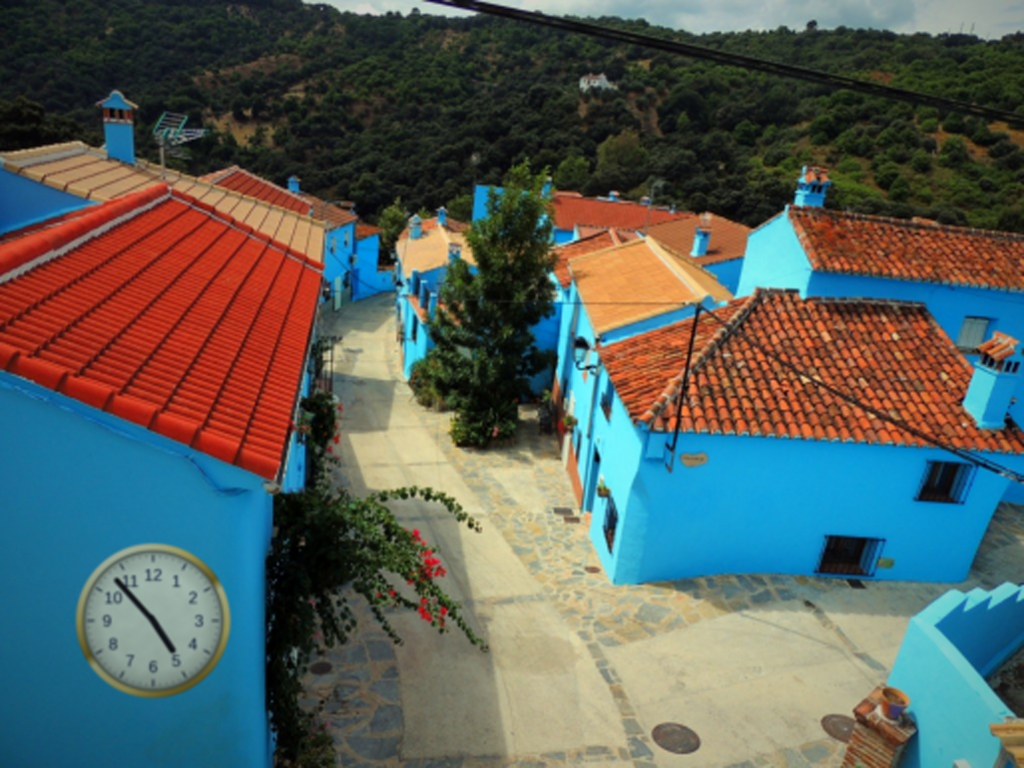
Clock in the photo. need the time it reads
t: 4:53
